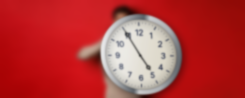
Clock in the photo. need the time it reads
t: 4:55
